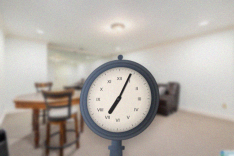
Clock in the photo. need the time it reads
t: 7:04
